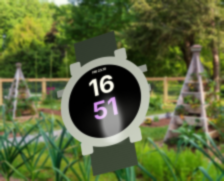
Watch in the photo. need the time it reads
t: 16:51
